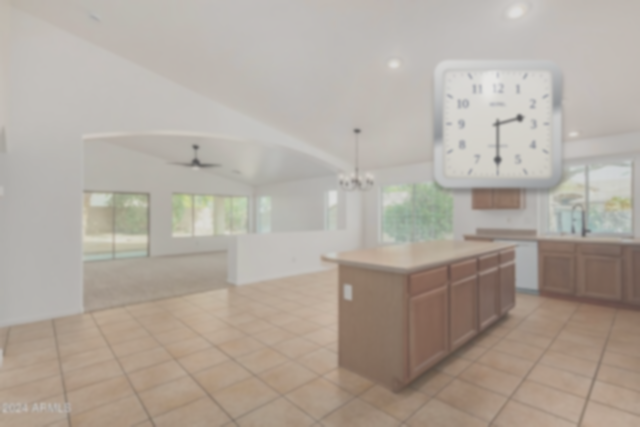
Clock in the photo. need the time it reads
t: 2:30
